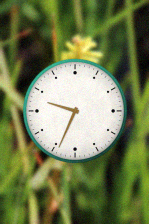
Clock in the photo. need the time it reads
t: 9:34
